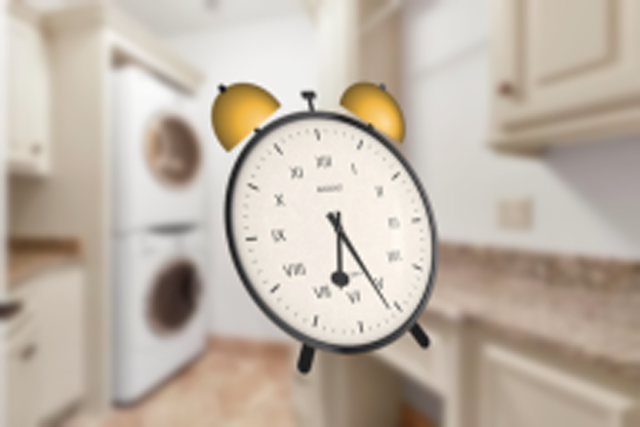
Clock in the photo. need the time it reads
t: 6:26
